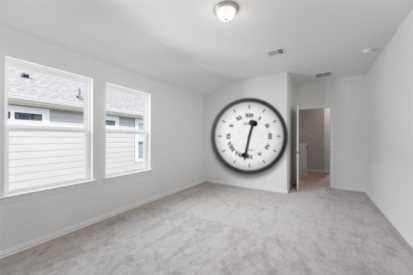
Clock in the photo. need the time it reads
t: 12:32
